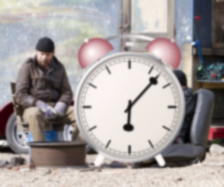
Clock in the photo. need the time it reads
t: 6:07
